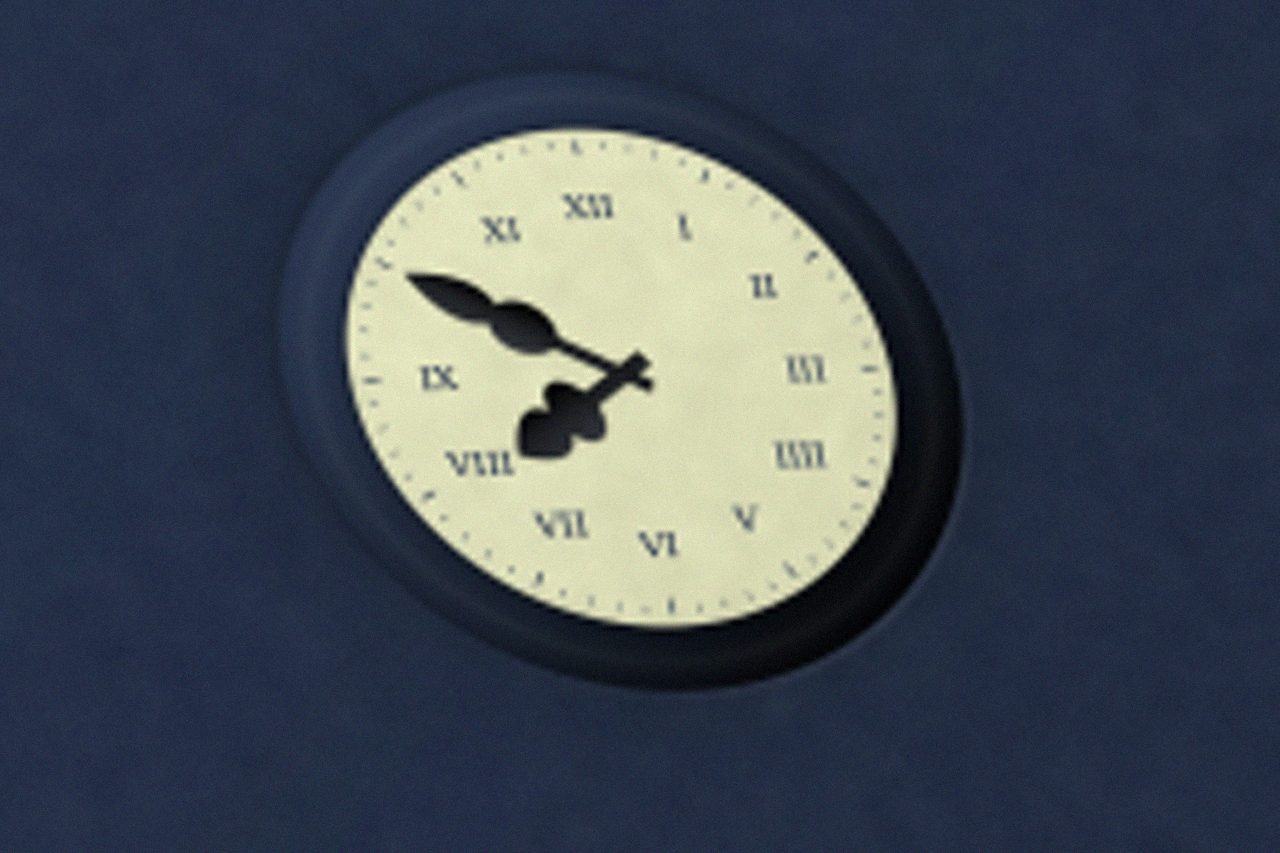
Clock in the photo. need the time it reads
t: 7:50
